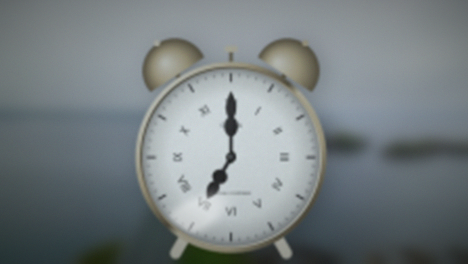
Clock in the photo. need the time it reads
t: 7:00
